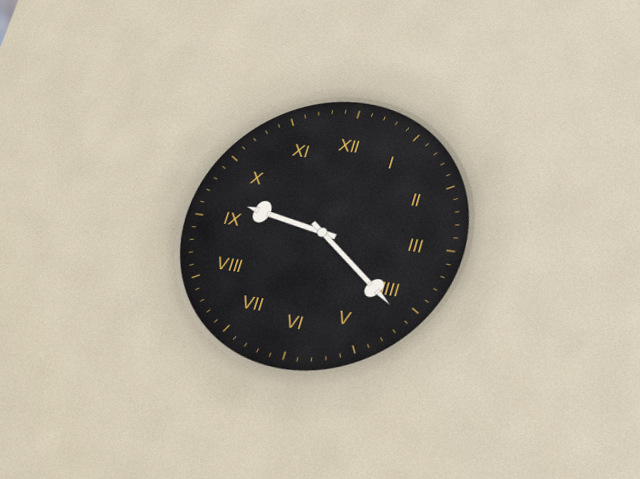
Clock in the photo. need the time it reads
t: 9:21
